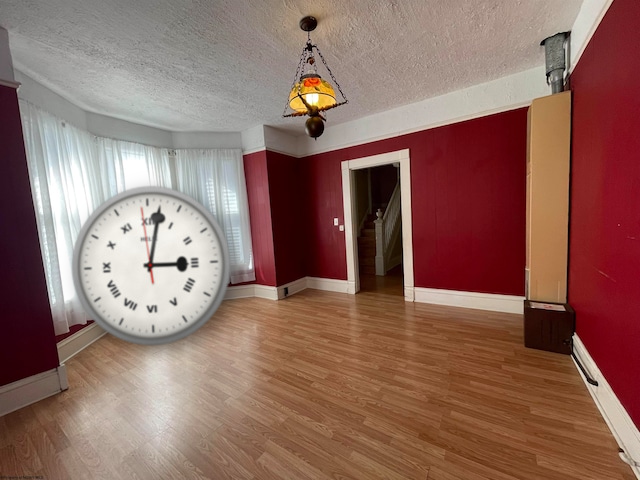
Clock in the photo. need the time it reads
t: 3:01:59
